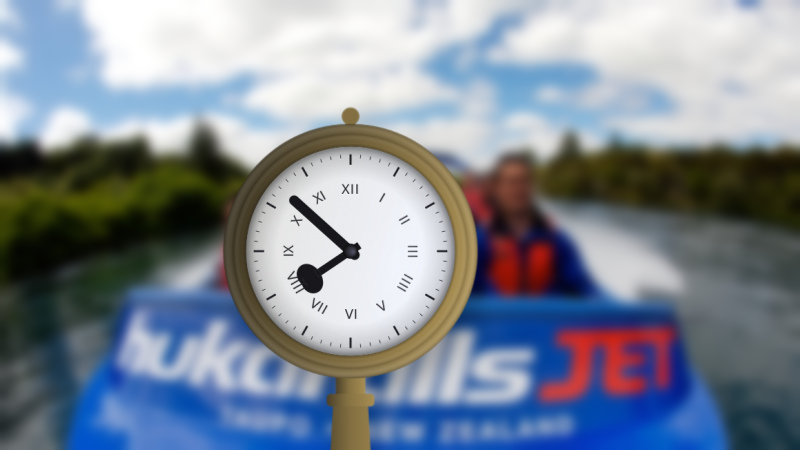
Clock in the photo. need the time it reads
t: 7:52
